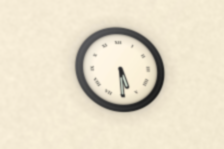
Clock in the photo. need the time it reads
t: 5:30
